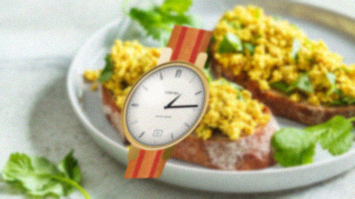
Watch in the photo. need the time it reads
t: 1:14
